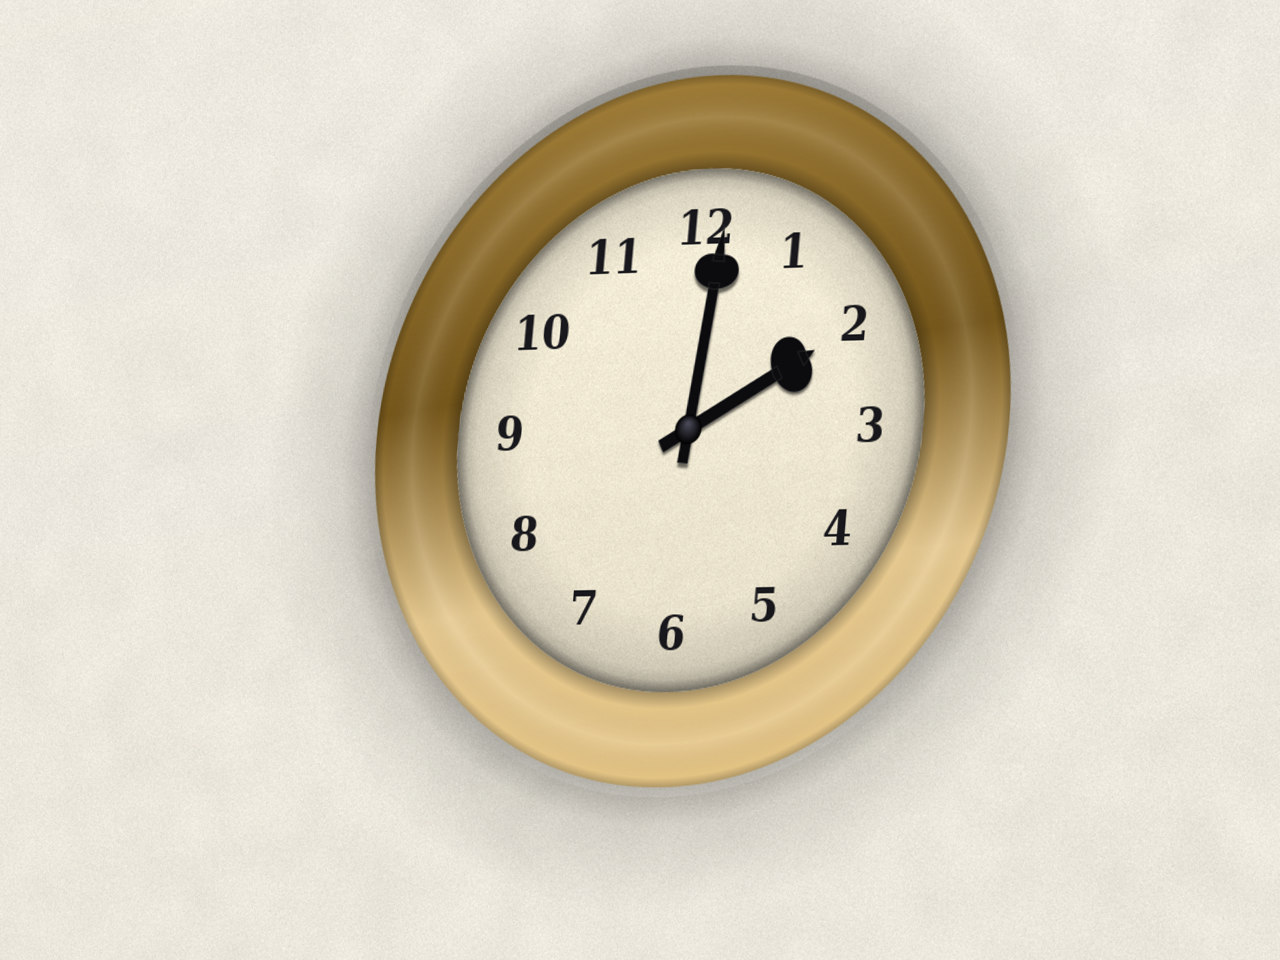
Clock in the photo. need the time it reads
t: 2:01
